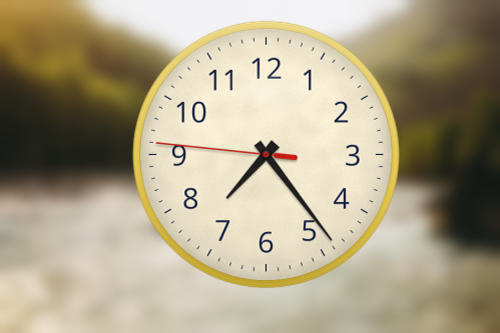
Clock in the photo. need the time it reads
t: 7:23:46
